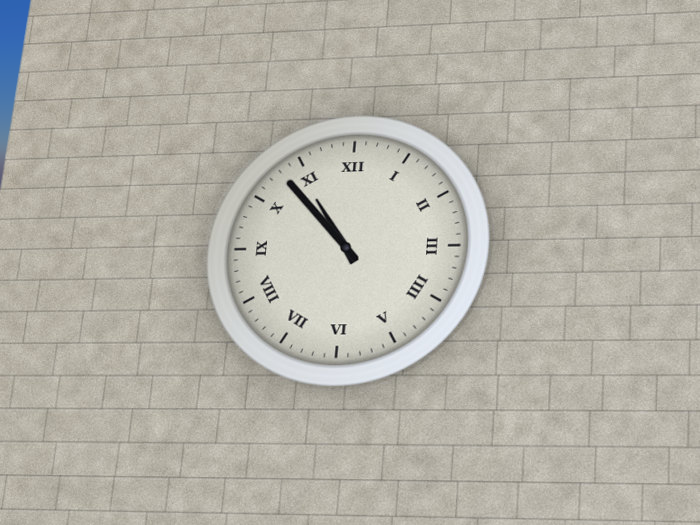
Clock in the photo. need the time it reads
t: 10:53
